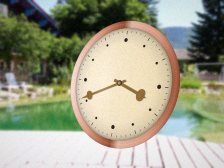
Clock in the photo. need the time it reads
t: 3:41
